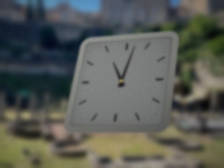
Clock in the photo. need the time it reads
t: 11:02
